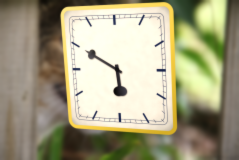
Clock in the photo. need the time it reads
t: 5:50
